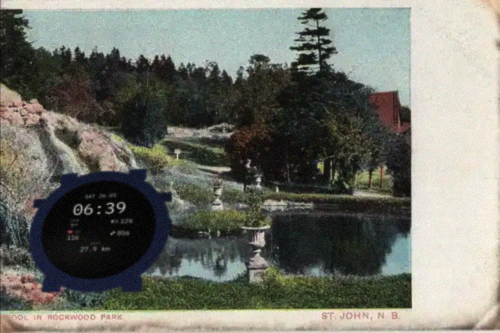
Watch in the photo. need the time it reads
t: 6:39
